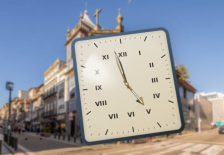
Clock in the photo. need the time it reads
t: 4:58
